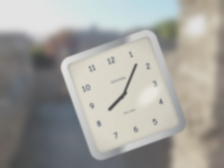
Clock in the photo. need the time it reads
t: 8:07
